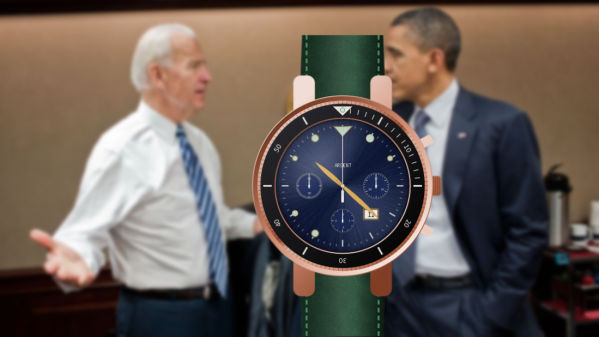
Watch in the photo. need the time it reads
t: 10:22
